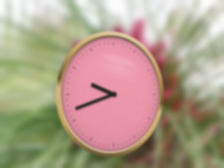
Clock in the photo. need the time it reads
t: 9:42
